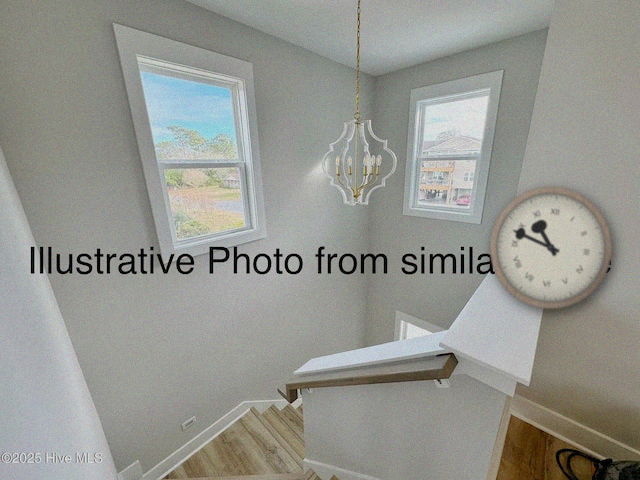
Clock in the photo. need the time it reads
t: 10:48
